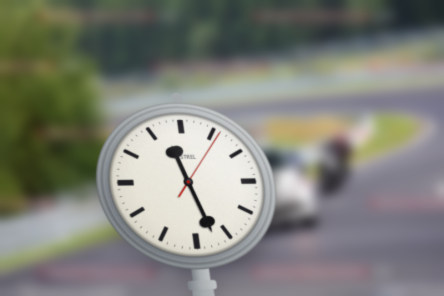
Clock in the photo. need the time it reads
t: 11:27:06
